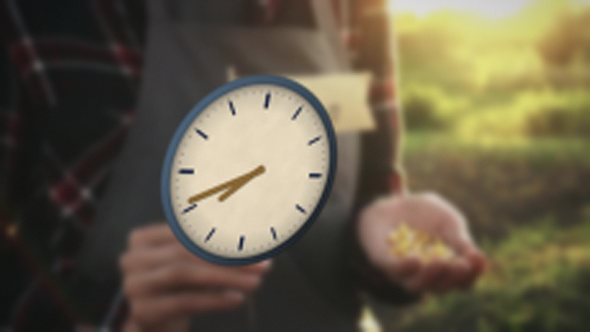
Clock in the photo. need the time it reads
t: 7:41
